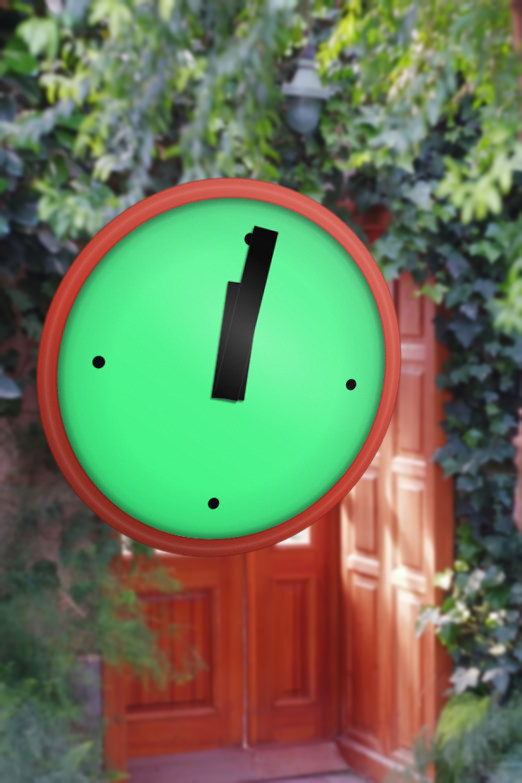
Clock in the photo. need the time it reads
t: 12:01
